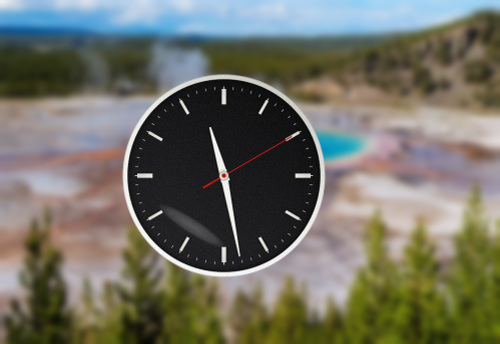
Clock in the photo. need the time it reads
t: 11:28:10
